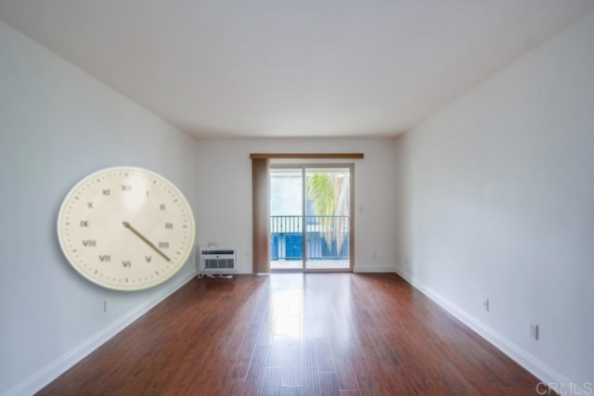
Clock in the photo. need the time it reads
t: 4:22
